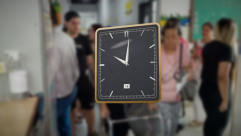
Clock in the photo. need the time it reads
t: 10:01
